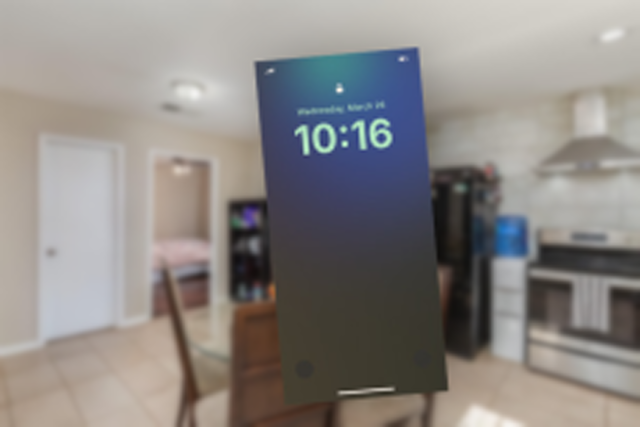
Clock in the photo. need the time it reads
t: 10:16
